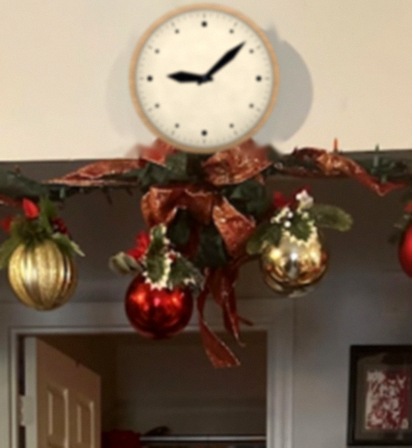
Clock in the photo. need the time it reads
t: 9:08
